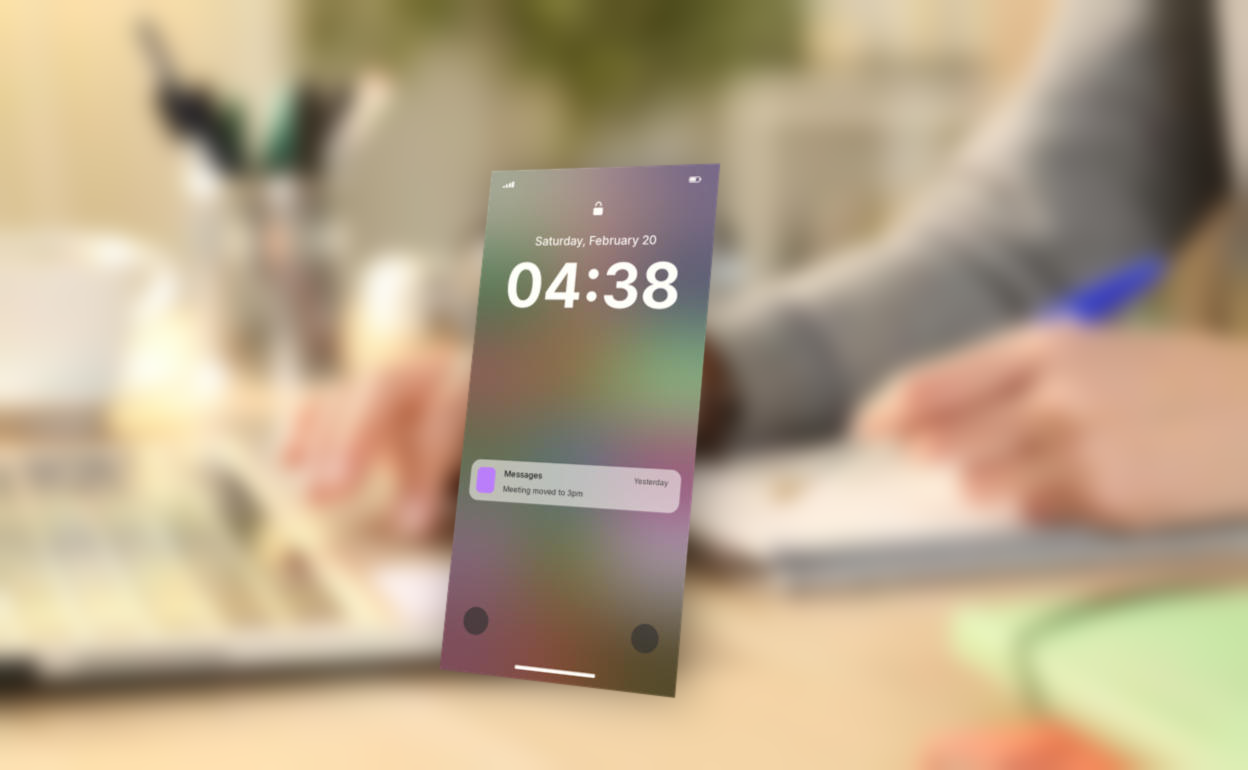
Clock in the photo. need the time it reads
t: 4:38
